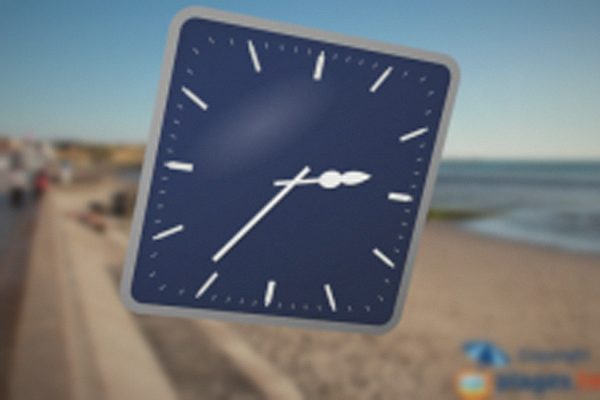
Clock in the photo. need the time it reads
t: 2:36
